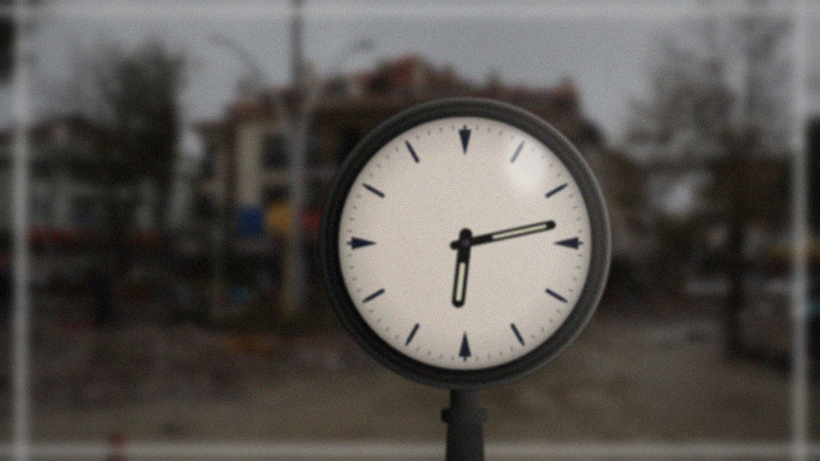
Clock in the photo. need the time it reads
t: 6:13
